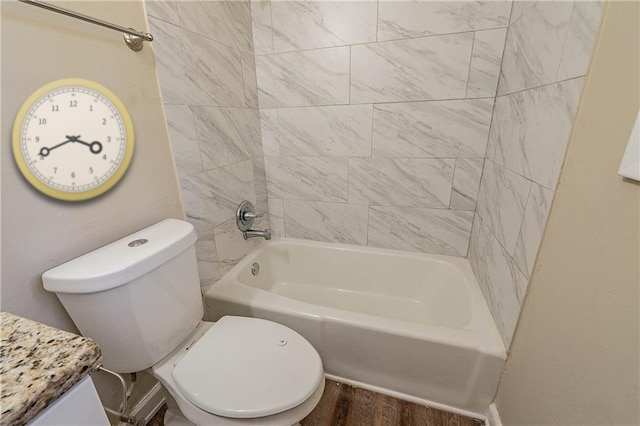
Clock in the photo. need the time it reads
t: 3:41
